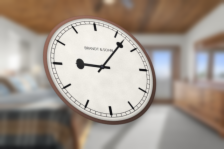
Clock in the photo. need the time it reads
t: 9:07
